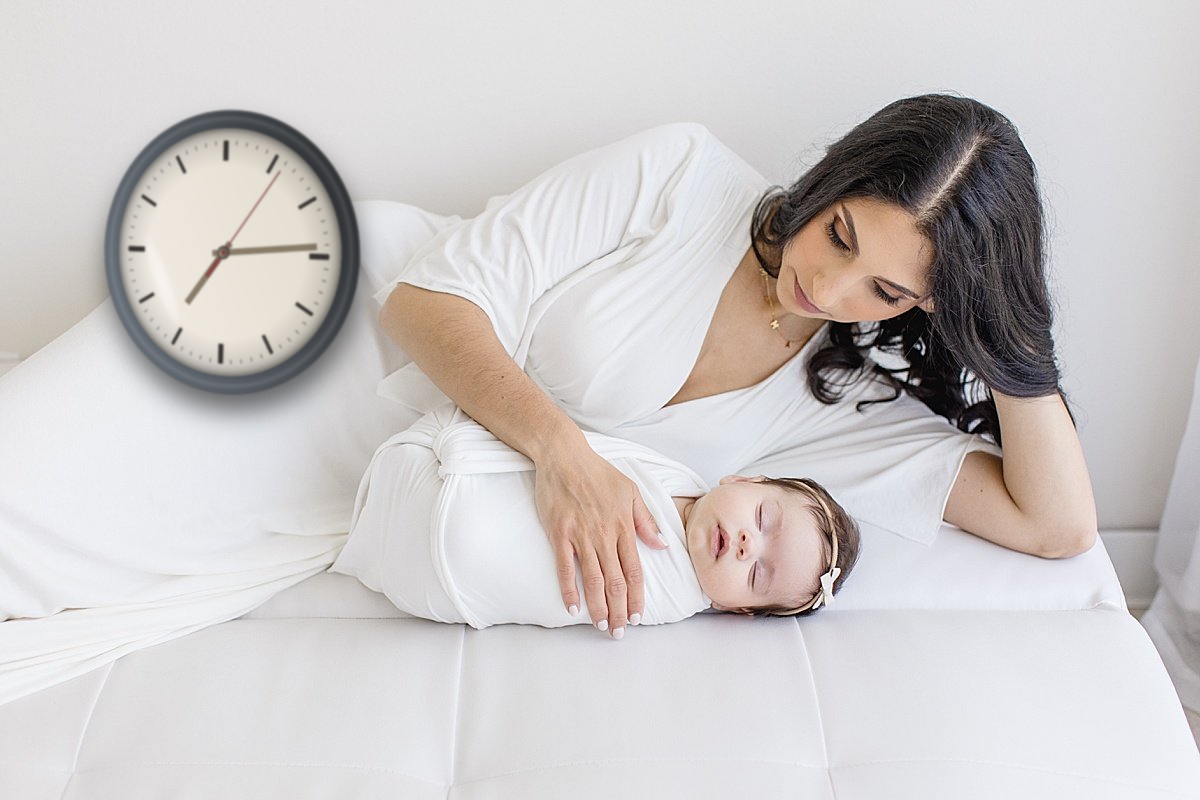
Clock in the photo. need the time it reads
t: 7:14:06
